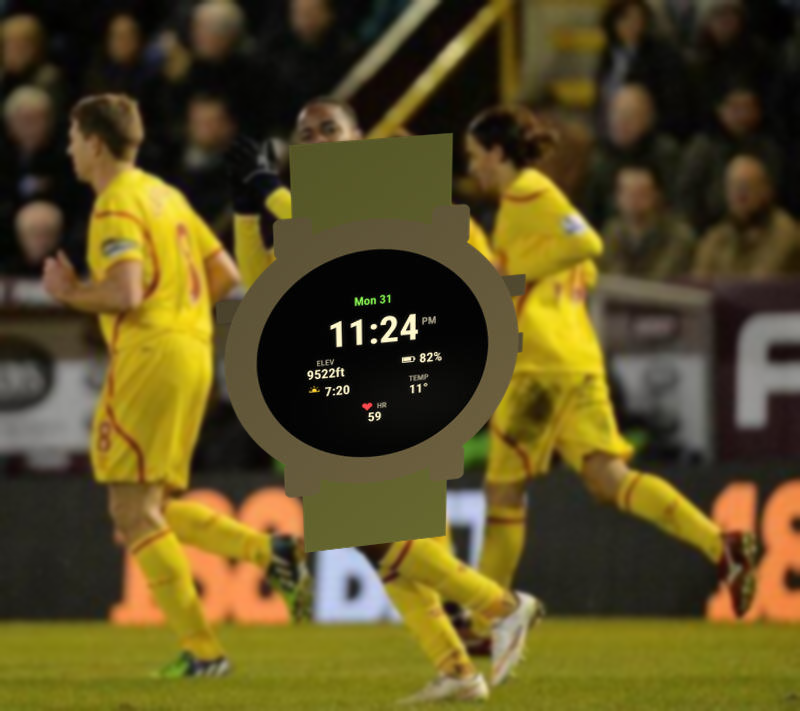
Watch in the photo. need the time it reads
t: 11:24
